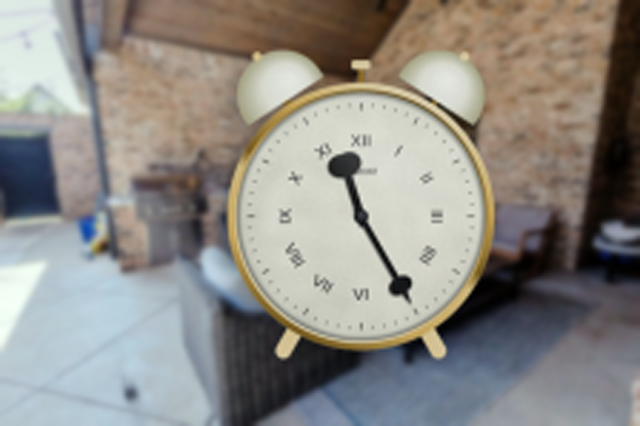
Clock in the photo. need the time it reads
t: 11:25
